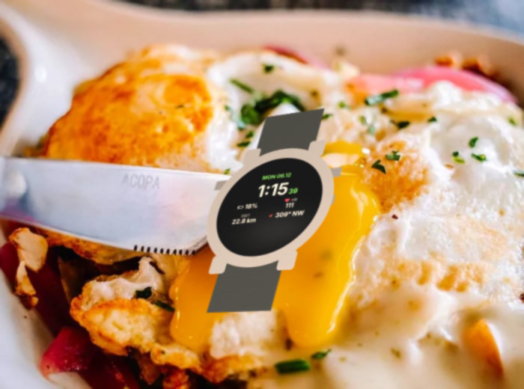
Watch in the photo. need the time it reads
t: 1:15
